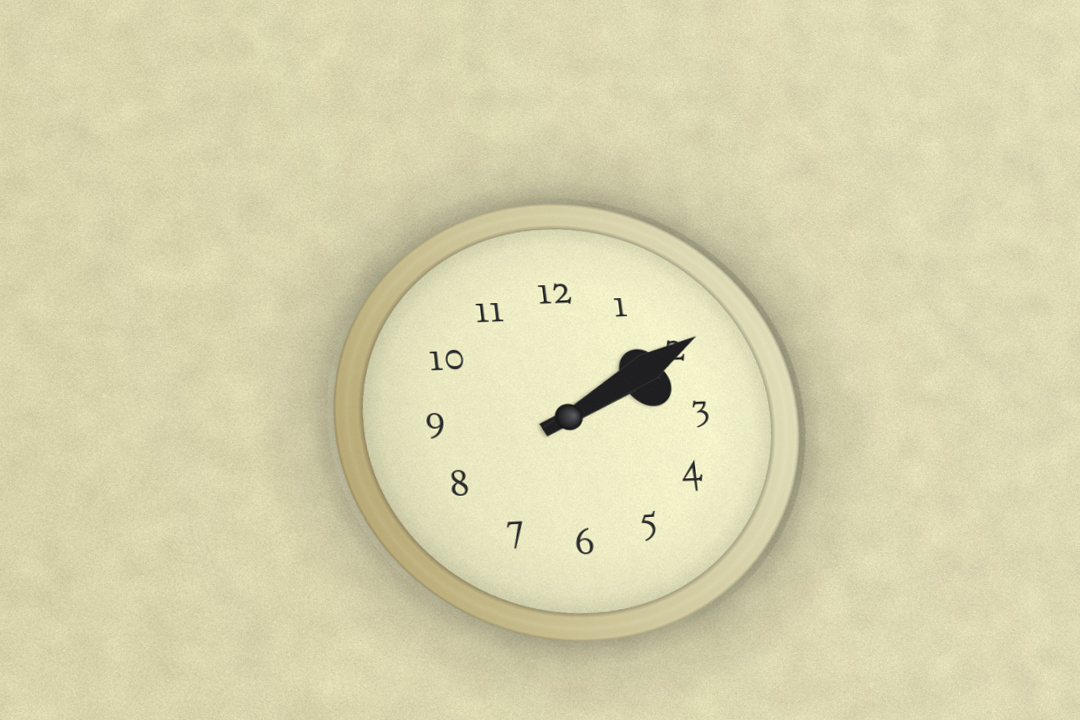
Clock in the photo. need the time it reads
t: 2:10
